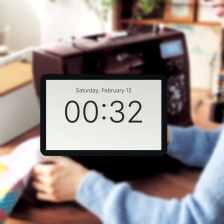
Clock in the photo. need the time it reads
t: 0:32
